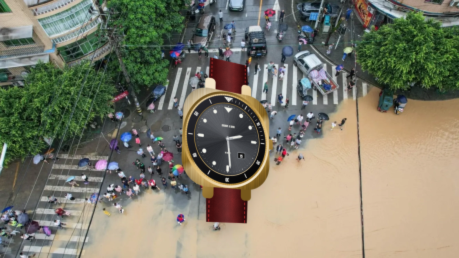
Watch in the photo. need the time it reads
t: 2:29
